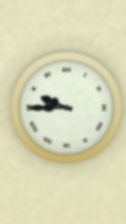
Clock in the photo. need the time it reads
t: 9:45
